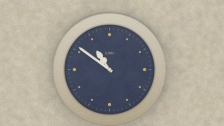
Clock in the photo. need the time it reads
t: 10:51
